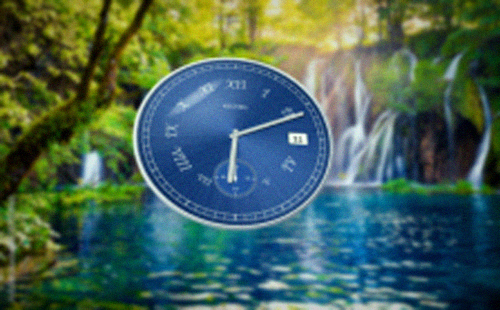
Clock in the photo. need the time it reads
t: 6:11
